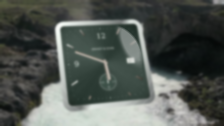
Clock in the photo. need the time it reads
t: 5:49
